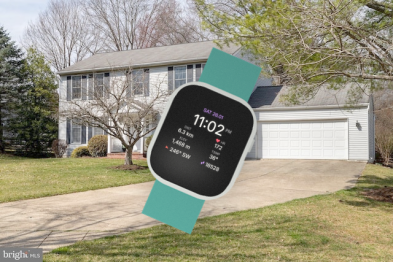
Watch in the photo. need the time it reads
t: 11:02
